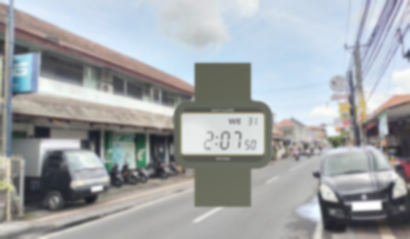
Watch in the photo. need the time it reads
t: 2:07
